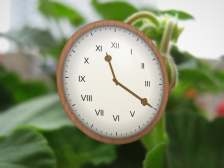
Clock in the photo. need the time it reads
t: 11:20
